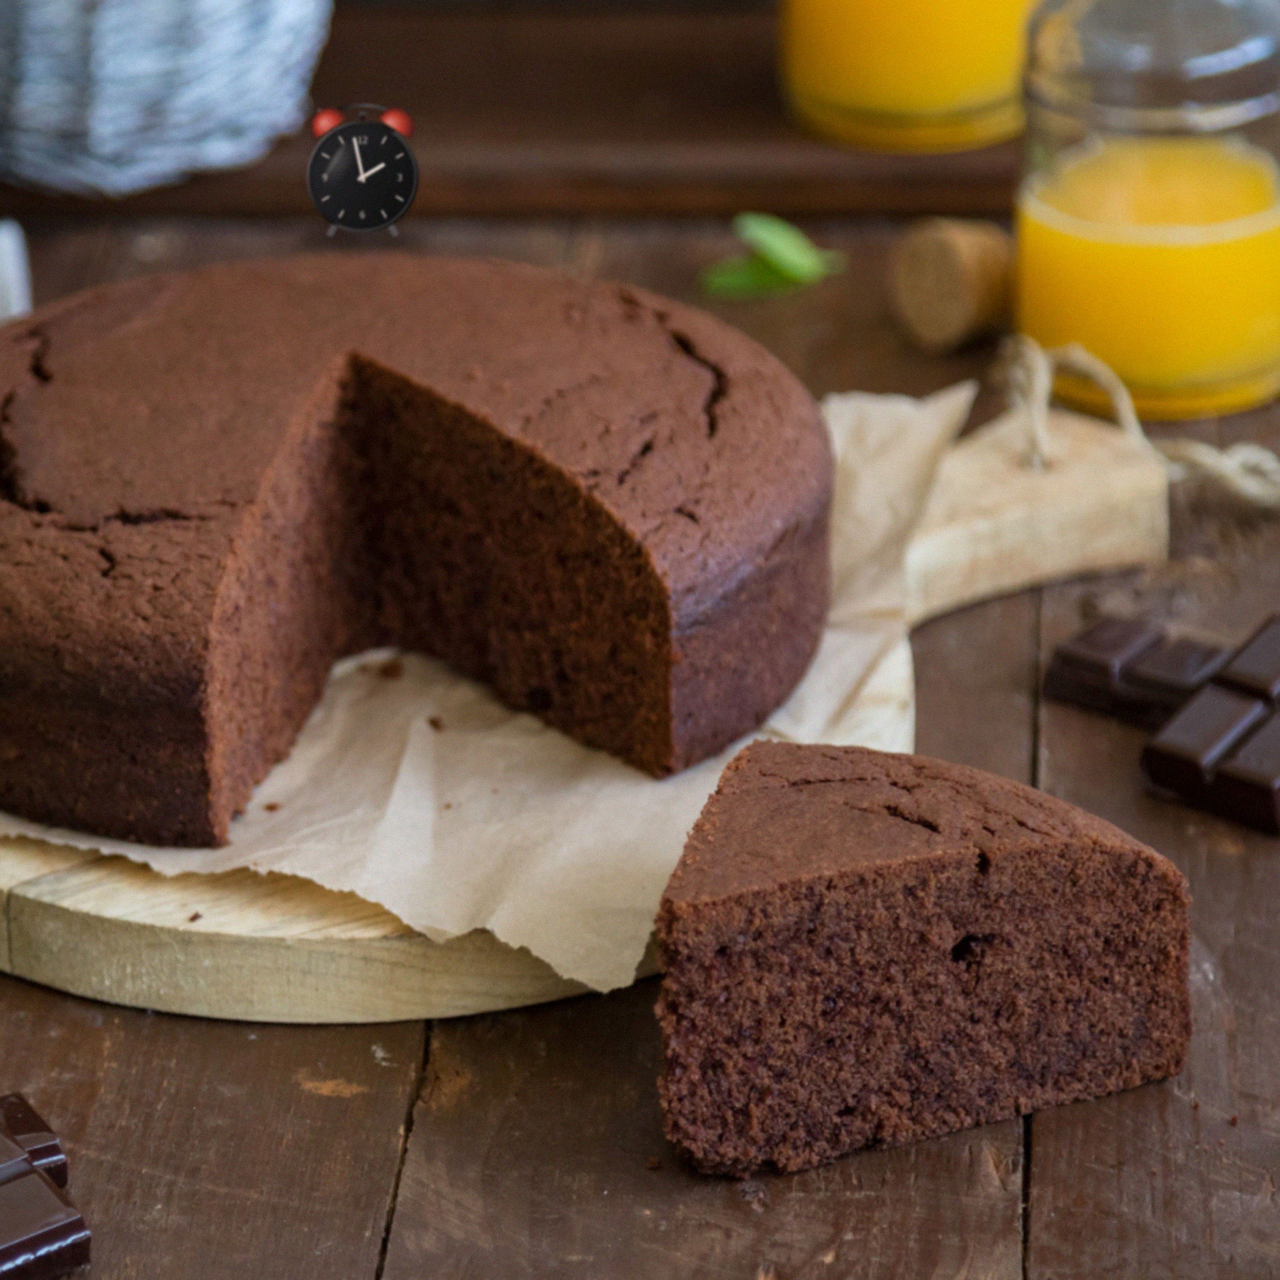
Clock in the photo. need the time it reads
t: 1:58
